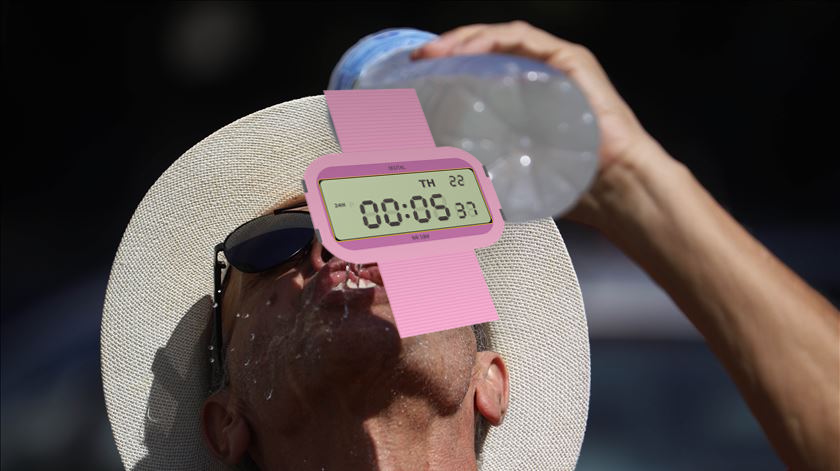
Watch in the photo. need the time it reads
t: 0:05:37
